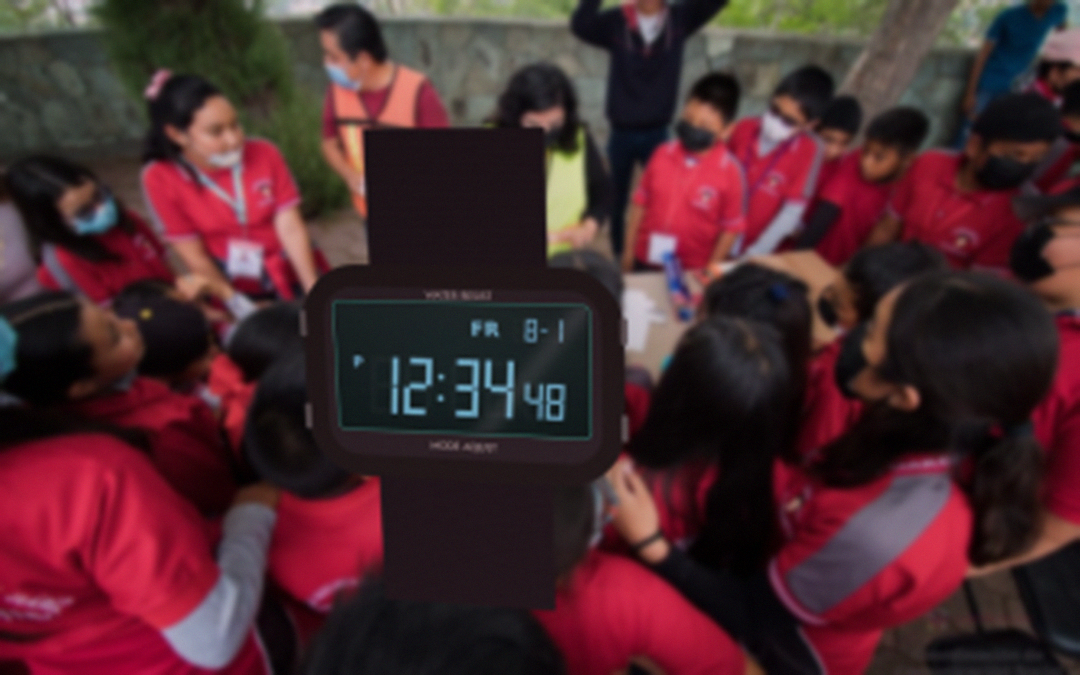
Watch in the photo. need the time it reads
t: 12:34:48
